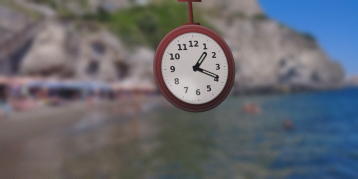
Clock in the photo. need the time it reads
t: 1:19
